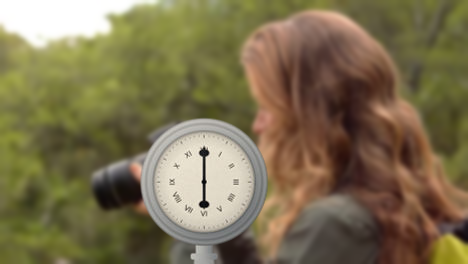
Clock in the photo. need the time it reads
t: 6:00
